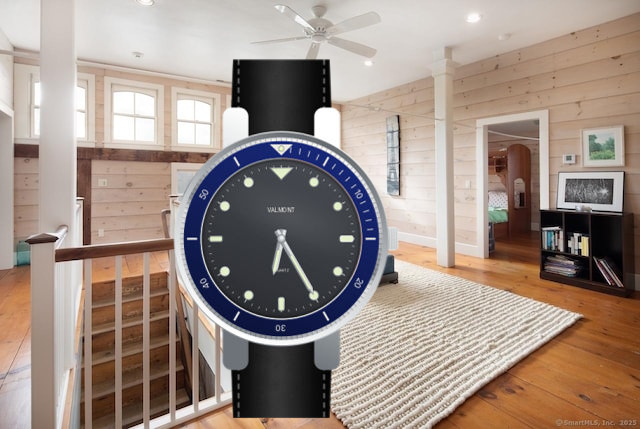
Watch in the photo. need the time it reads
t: 6:25
